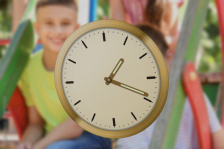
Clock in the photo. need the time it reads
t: 1:19
